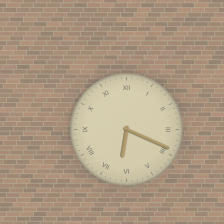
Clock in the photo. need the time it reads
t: 6:19
